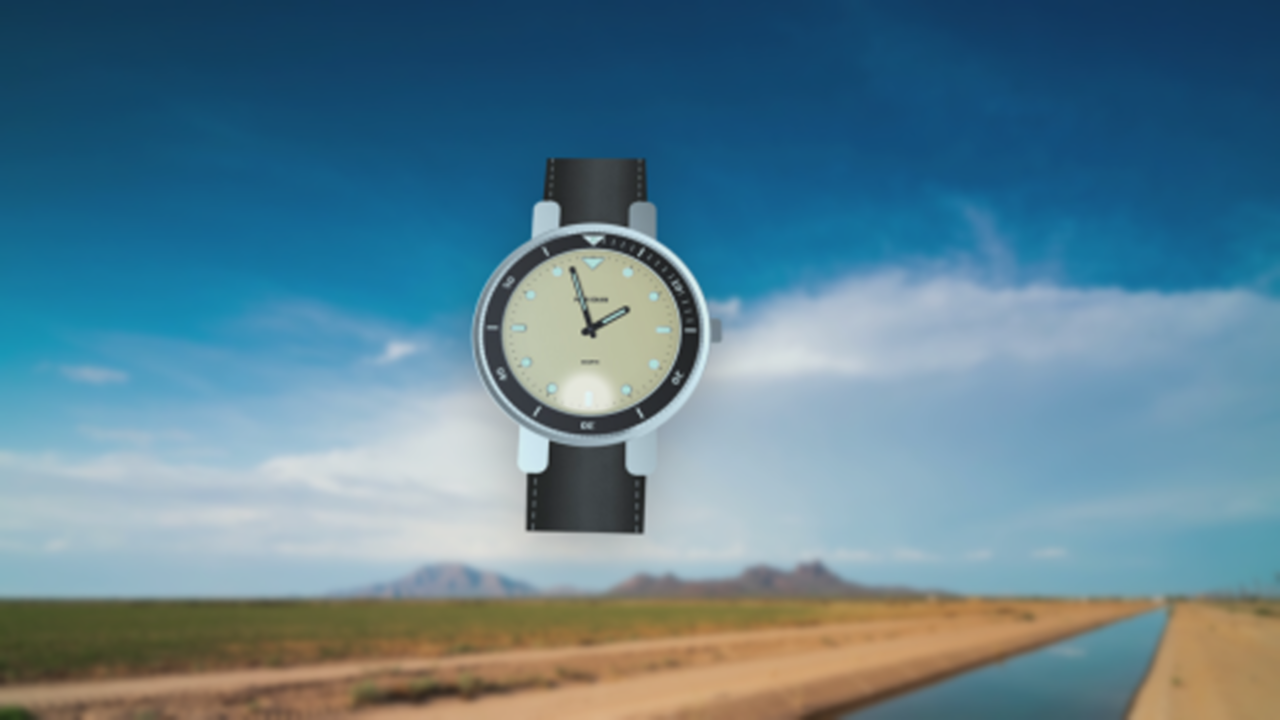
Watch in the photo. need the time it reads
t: 1:57
